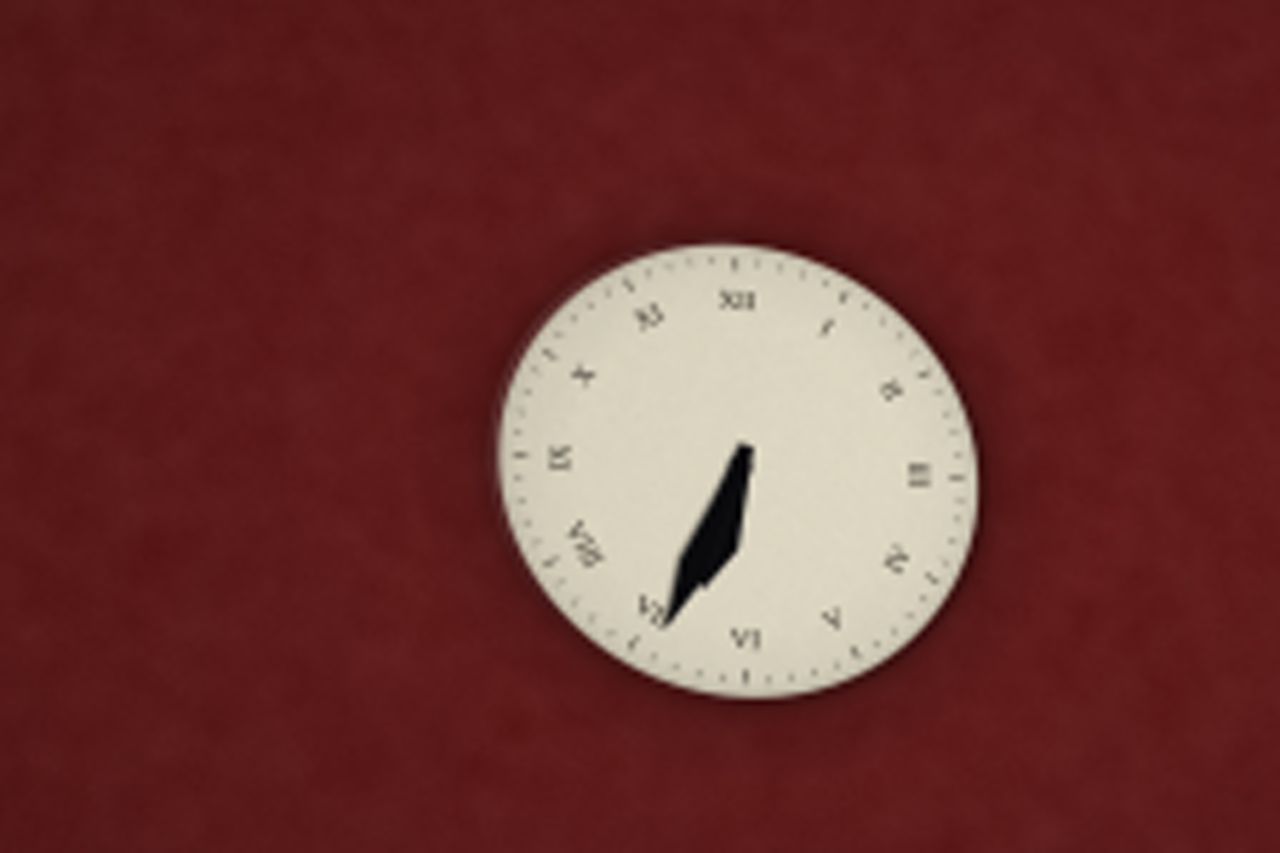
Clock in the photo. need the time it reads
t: 6:34
